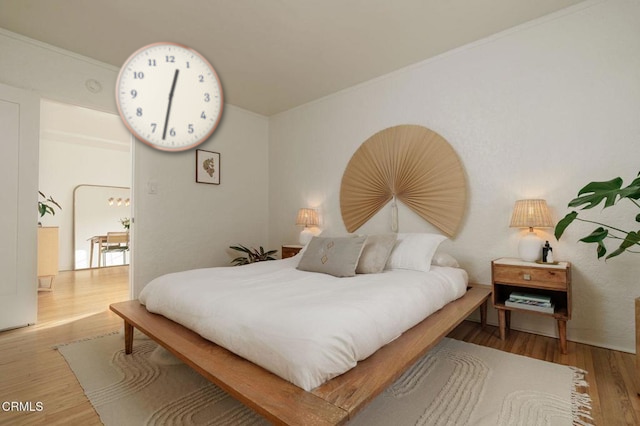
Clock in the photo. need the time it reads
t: 12:32
